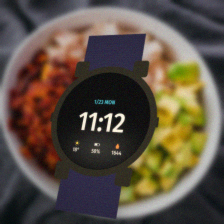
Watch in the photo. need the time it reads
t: 11:12
